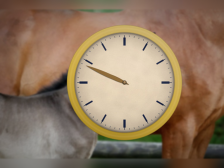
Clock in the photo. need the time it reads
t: 9:49
